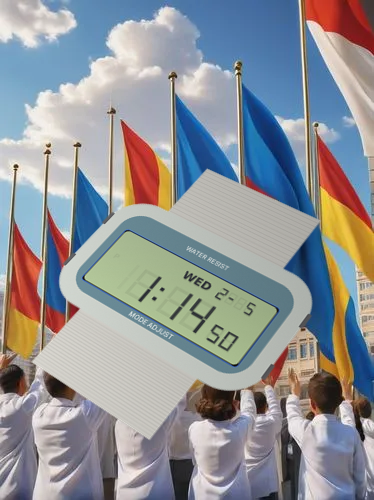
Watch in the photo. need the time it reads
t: 1:14:50
